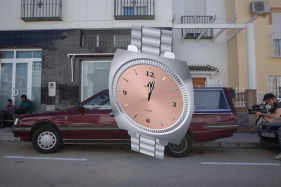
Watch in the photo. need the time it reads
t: 12:02
